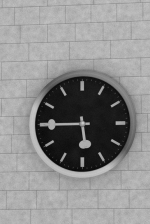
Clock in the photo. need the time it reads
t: 5:45
